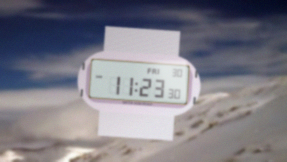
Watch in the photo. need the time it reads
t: 11:23
